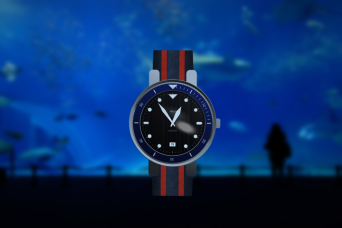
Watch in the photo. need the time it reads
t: 12:54
